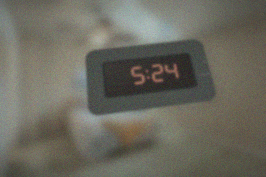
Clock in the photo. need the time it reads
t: 5:24
